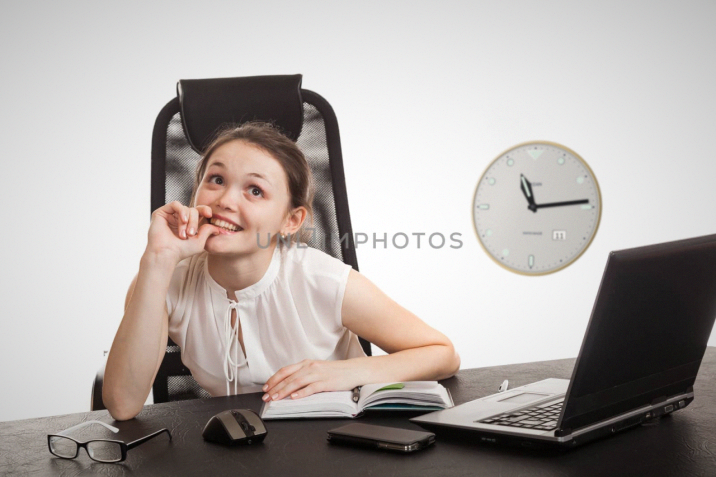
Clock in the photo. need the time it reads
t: 11:14
